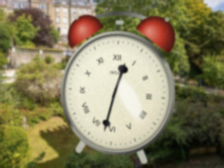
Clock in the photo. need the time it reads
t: 12:32
